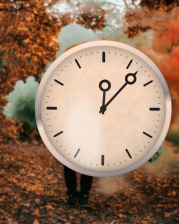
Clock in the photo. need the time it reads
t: 12:07
